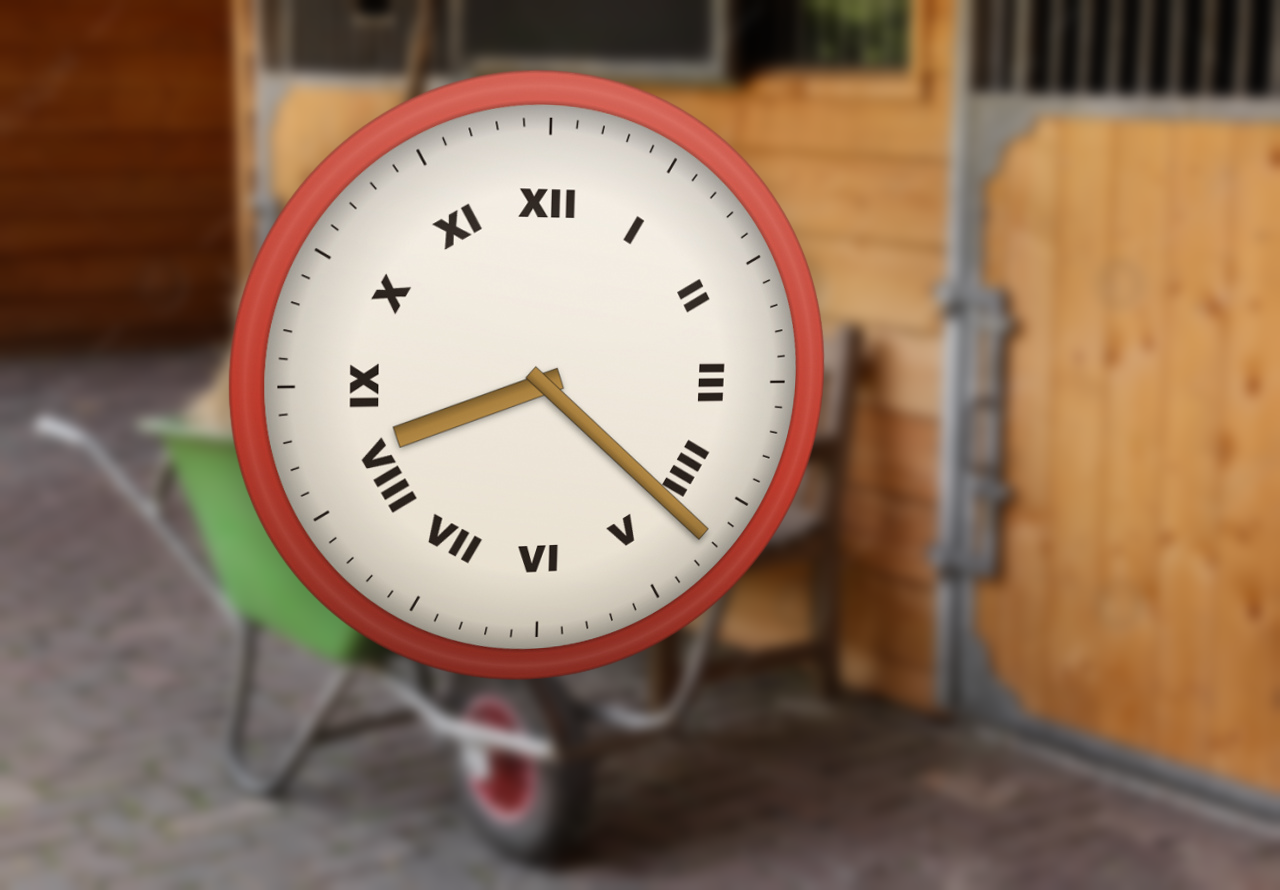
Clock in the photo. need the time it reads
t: 8:22
